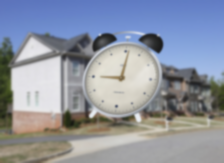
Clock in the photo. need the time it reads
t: 9:01
